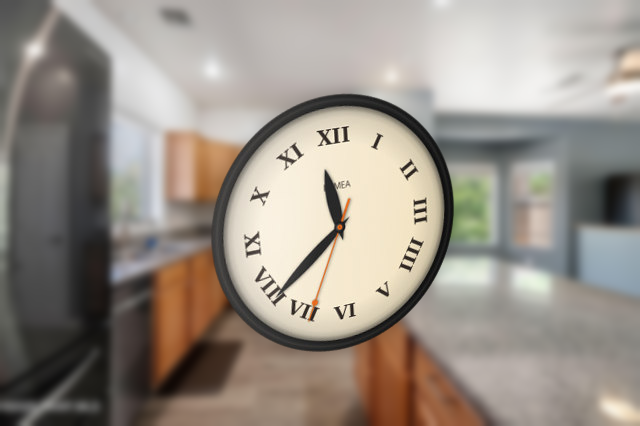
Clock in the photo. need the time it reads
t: 11:38:34
